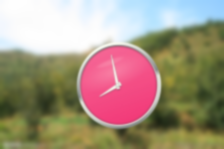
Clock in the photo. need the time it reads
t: 7:58
